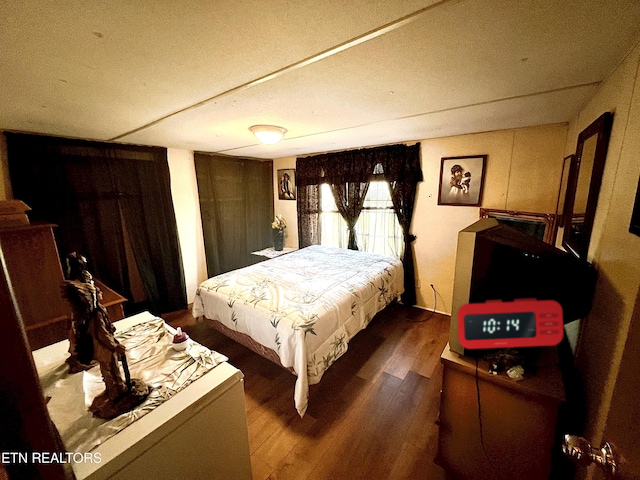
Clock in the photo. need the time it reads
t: 10:14
